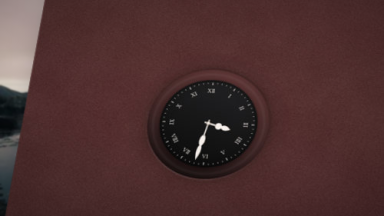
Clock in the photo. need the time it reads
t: 3:32
